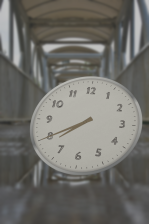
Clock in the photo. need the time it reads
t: 7:40
